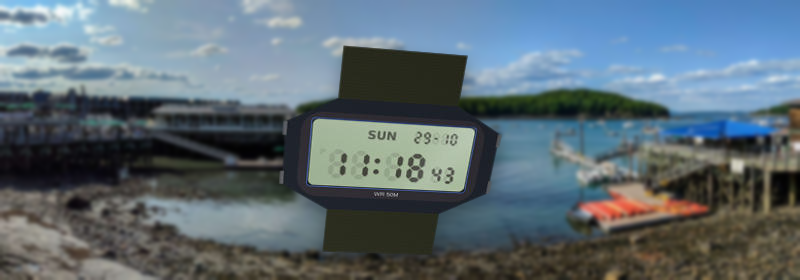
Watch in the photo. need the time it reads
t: 11:18:43
